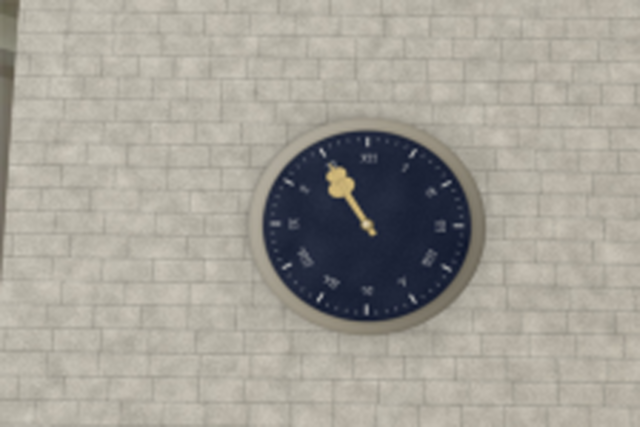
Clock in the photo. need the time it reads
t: 10:55
